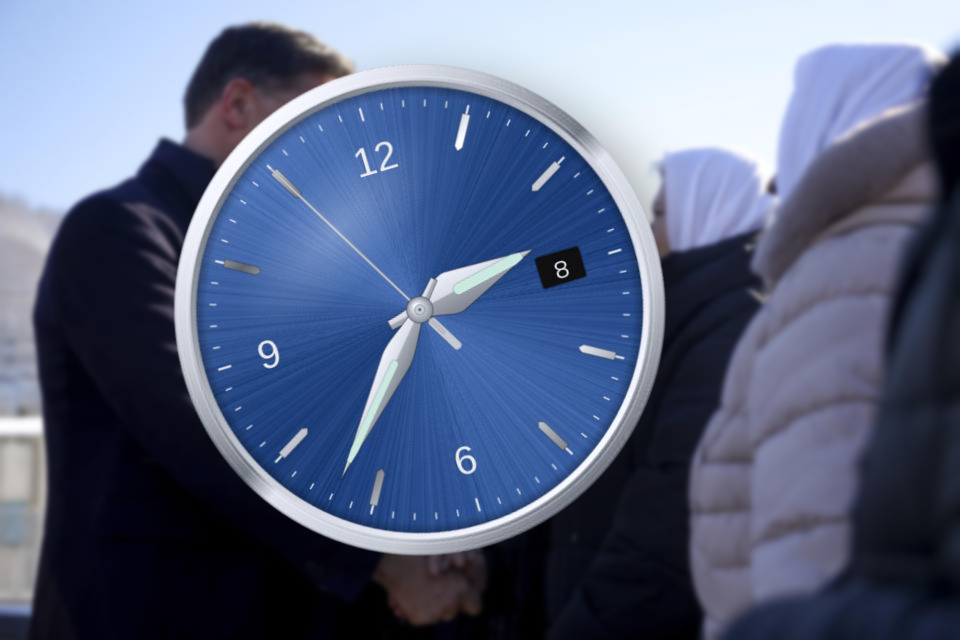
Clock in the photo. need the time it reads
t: 2:36:55
